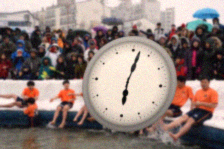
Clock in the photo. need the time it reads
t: 6:02
